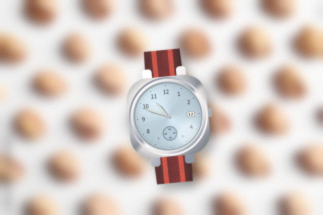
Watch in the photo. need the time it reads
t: 10:49
